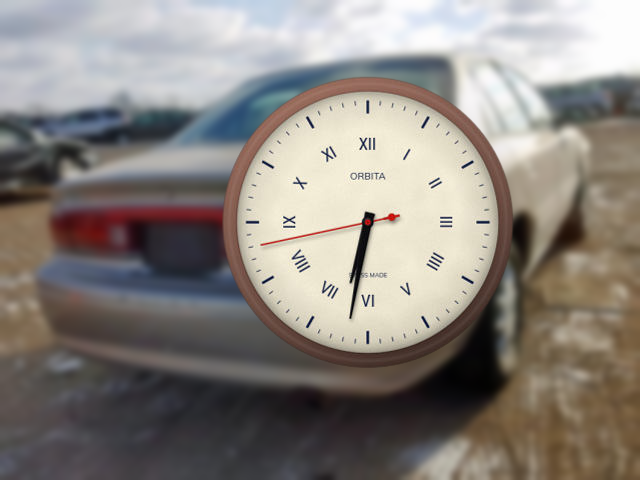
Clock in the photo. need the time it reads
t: 6:31:43
